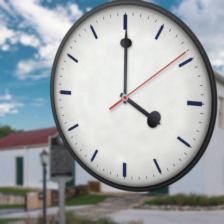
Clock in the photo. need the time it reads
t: 4:00:09
